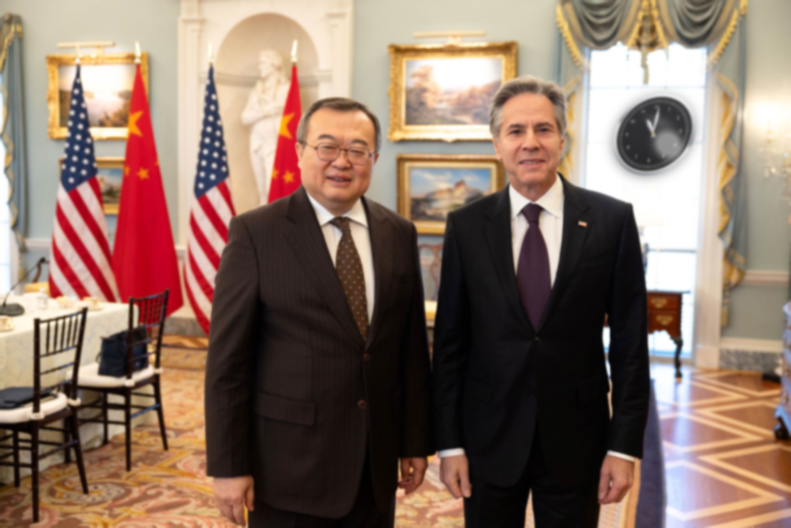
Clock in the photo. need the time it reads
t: 11:01
